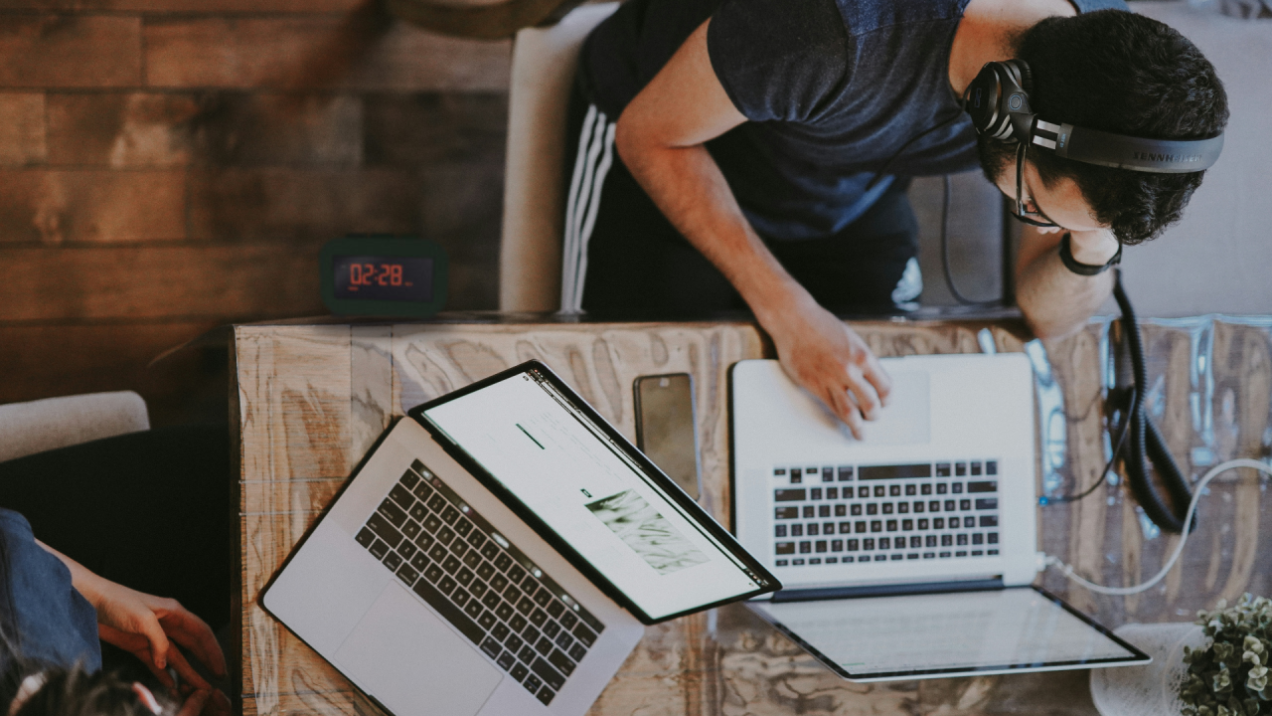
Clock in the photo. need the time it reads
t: 2:28
